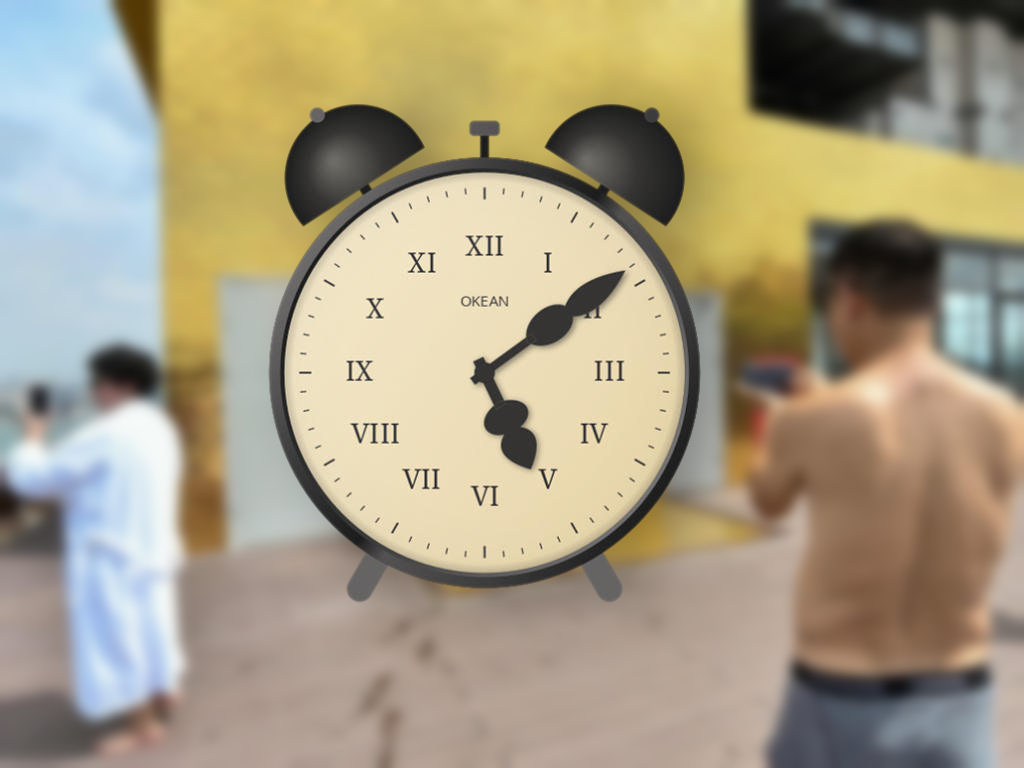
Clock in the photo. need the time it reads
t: 5:09
